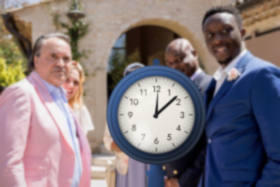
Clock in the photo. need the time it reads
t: 12:08
